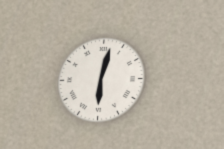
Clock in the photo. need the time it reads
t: 6:02
